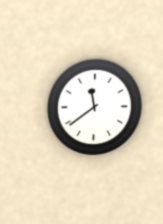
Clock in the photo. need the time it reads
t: 11:39
